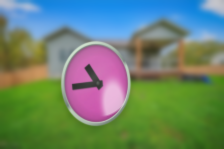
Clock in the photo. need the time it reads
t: 10:44
